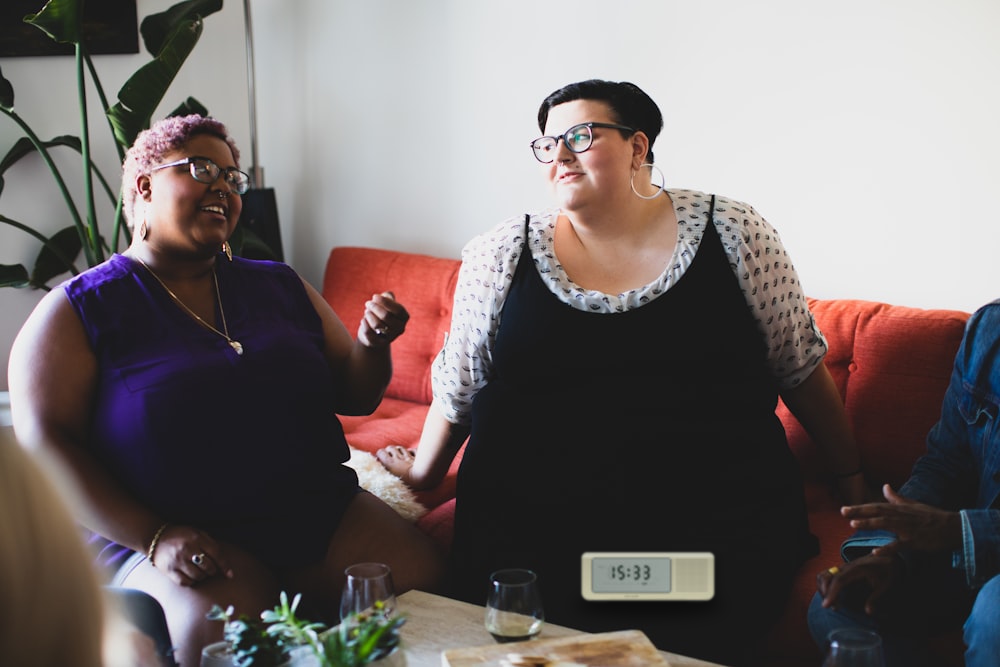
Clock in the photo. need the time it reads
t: 15:33
